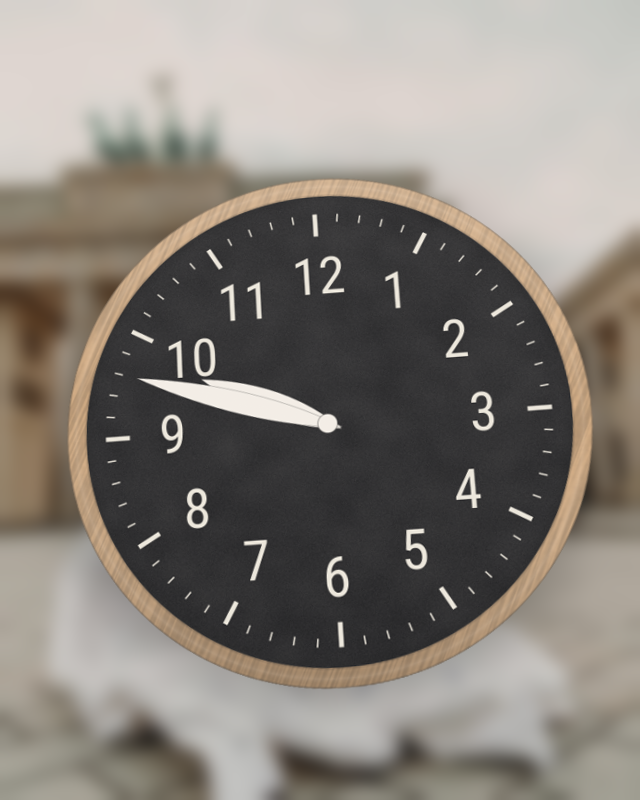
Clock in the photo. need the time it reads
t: 9:48
